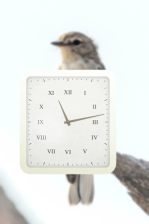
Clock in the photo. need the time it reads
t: 11:13
